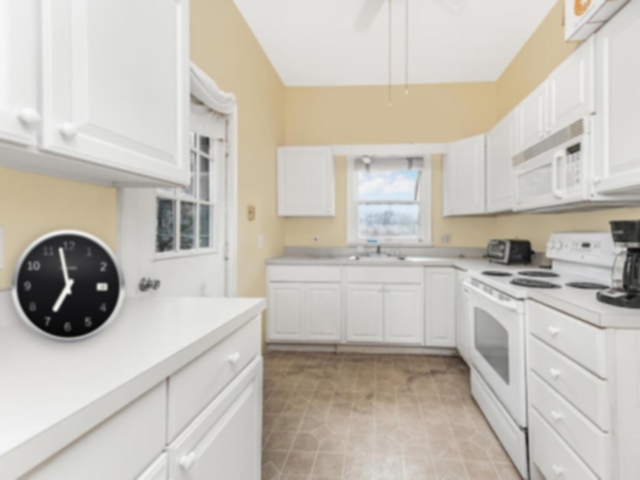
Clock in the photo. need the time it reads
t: 6:58
